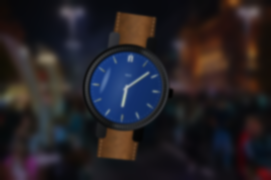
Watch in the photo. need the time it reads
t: 6:08
